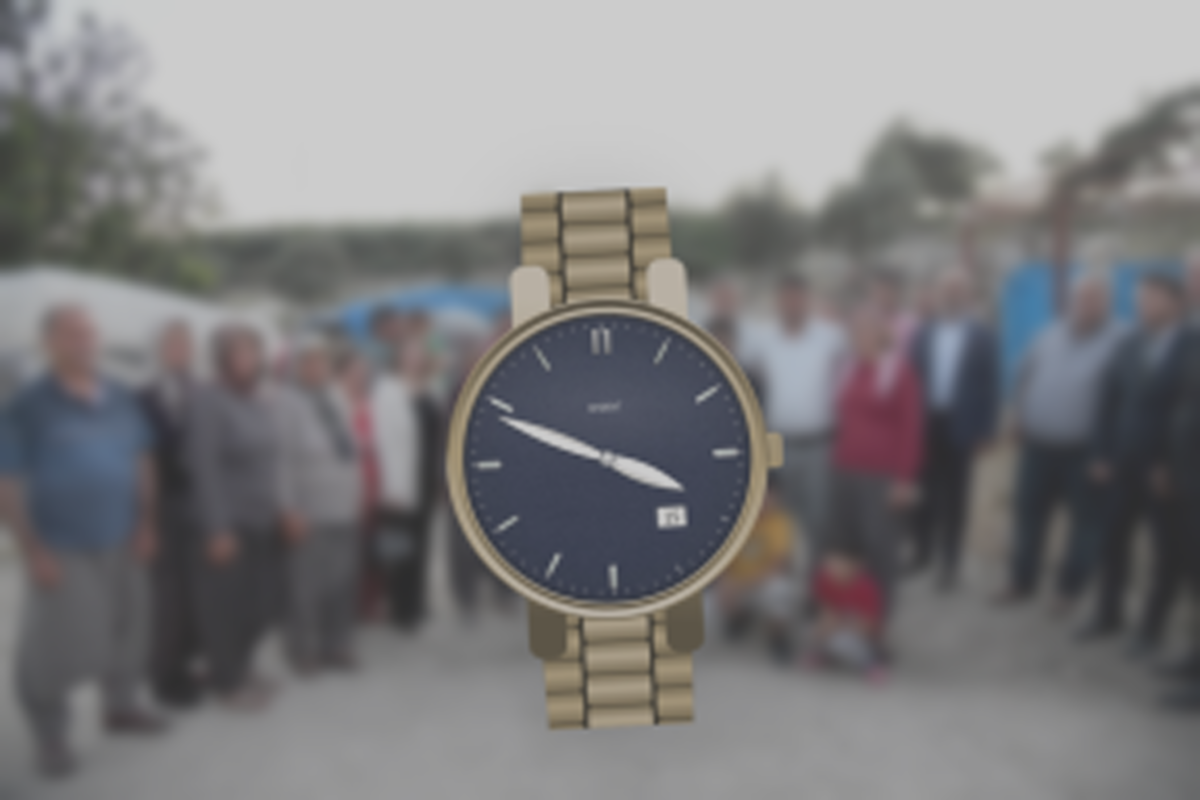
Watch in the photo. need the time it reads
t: 3:49
